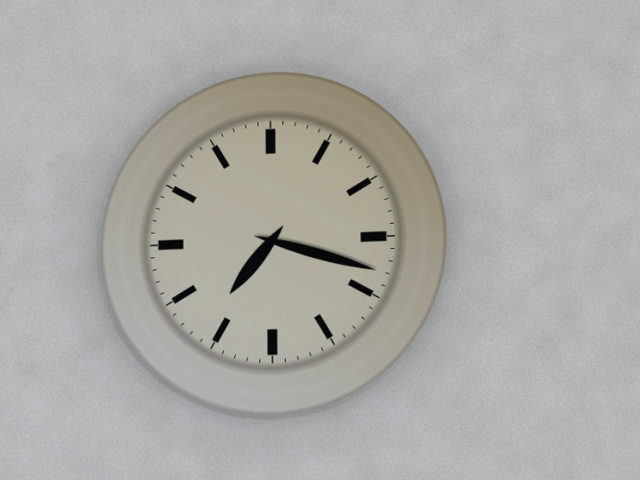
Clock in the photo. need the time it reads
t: 7:18
